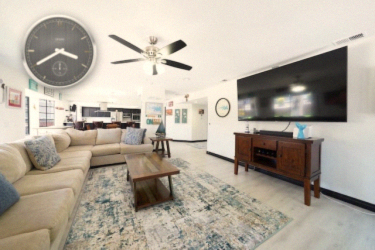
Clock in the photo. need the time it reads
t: 3:40
